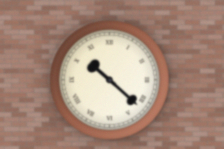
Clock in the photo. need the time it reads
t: 10:22
